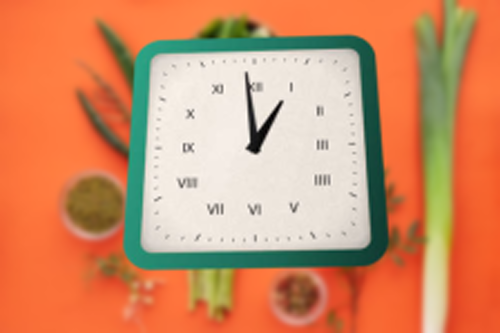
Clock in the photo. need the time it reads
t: 12:59
